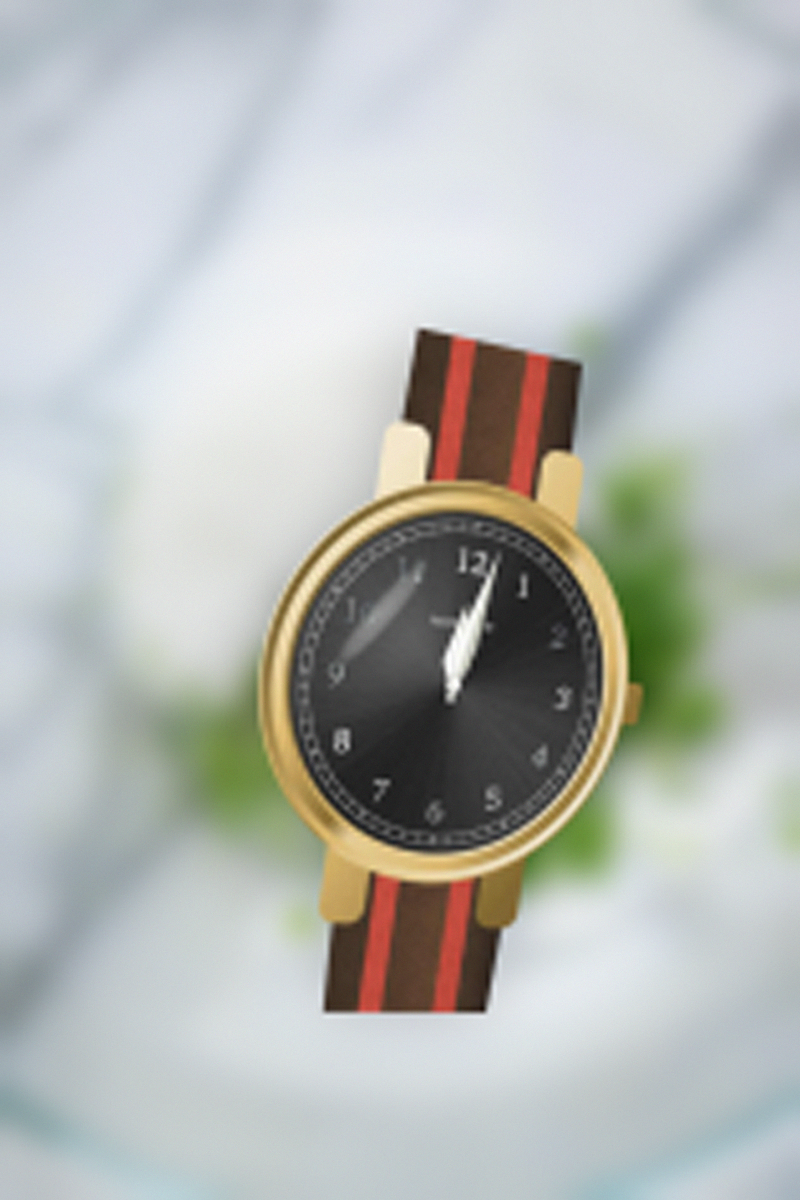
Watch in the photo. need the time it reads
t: 12:02
